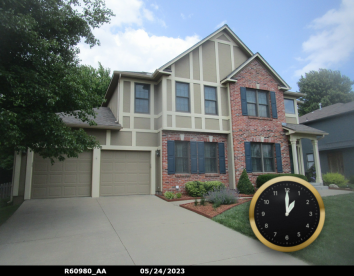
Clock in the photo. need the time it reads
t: 1:00
